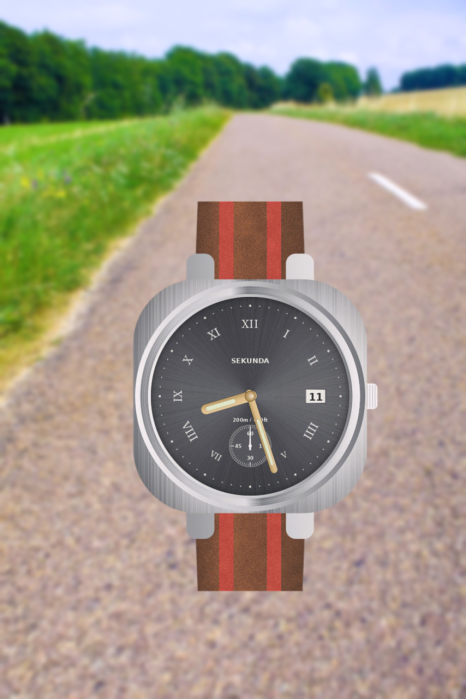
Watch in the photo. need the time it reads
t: 8:27
